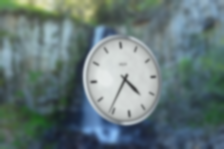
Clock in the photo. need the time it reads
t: 4:36
